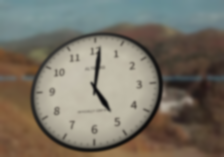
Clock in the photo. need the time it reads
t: 5:01
